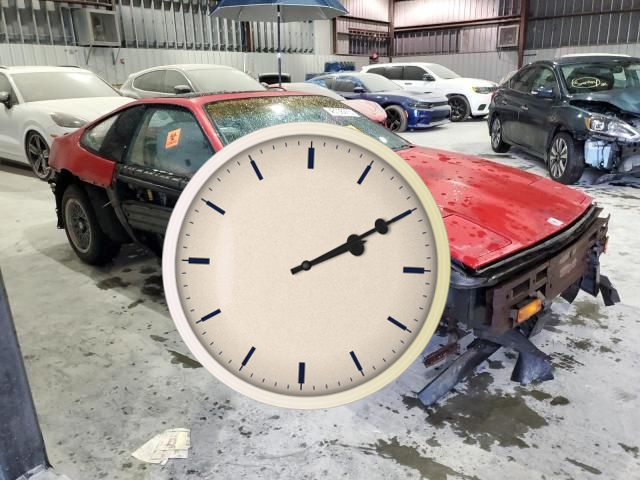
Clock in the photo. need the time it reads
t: 2:10
